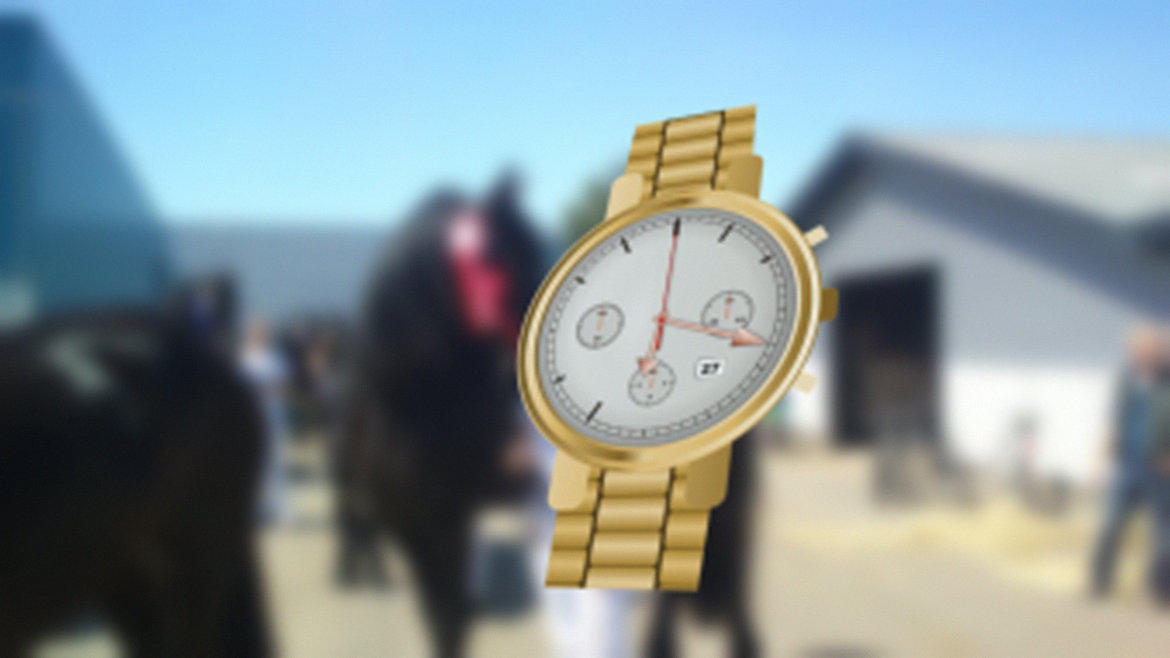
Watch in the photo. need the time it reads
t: 6:18
